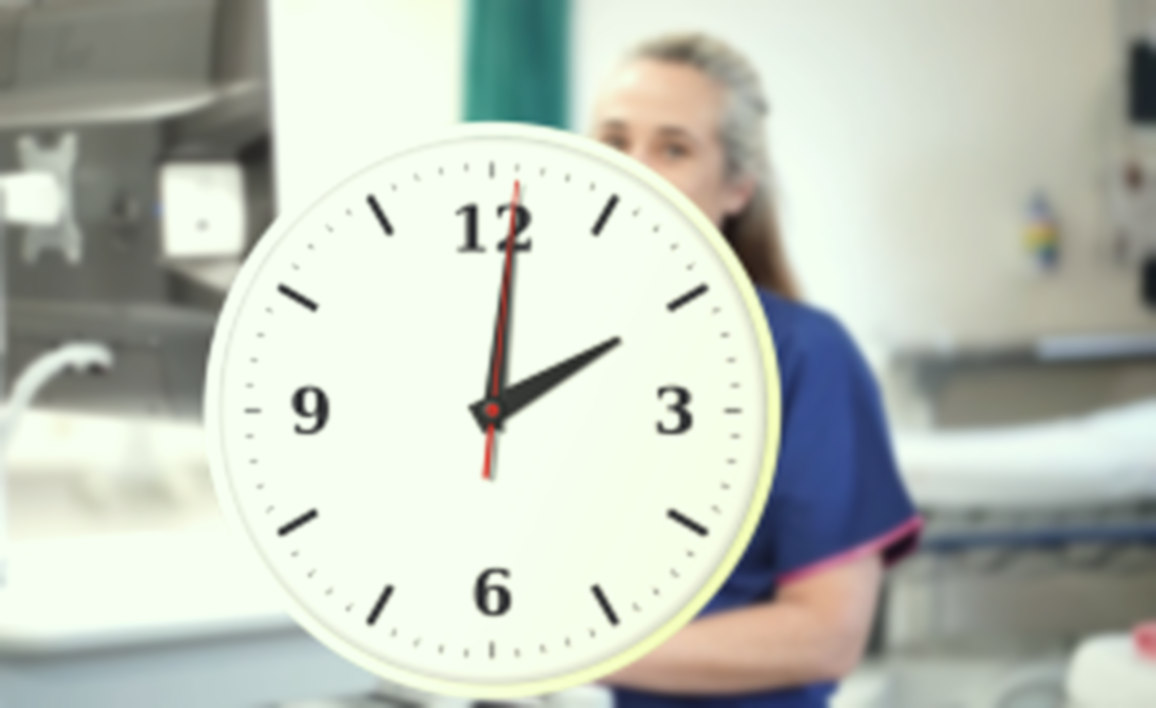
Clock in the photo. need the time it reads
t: 2:01:01
